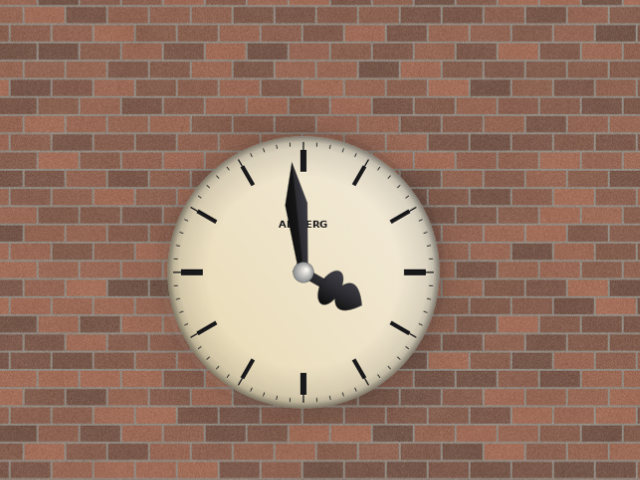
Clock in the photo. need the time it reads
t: 3:59
